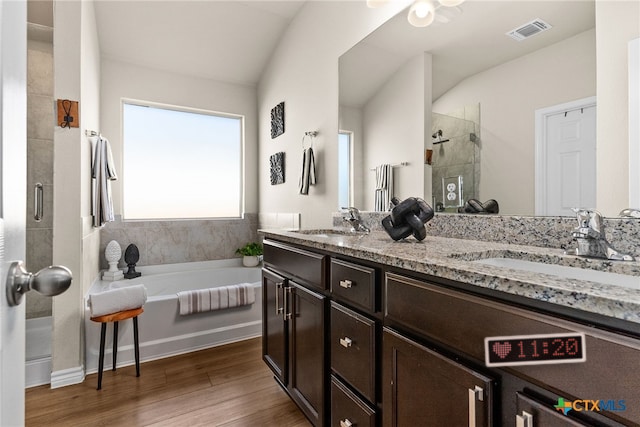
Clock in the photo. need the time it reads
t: 11:20
